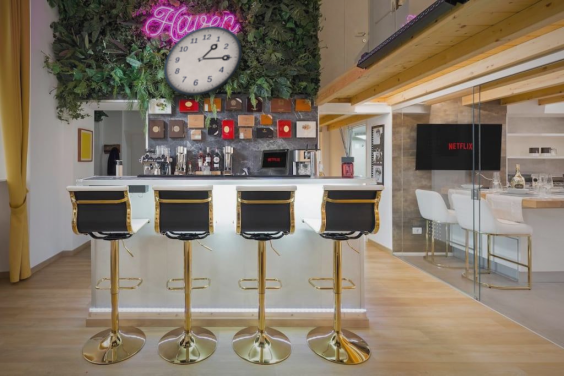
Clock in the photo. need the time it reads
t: 1:15
